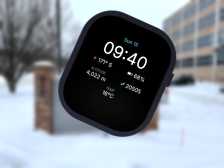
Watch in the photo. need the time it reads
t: 9:40
